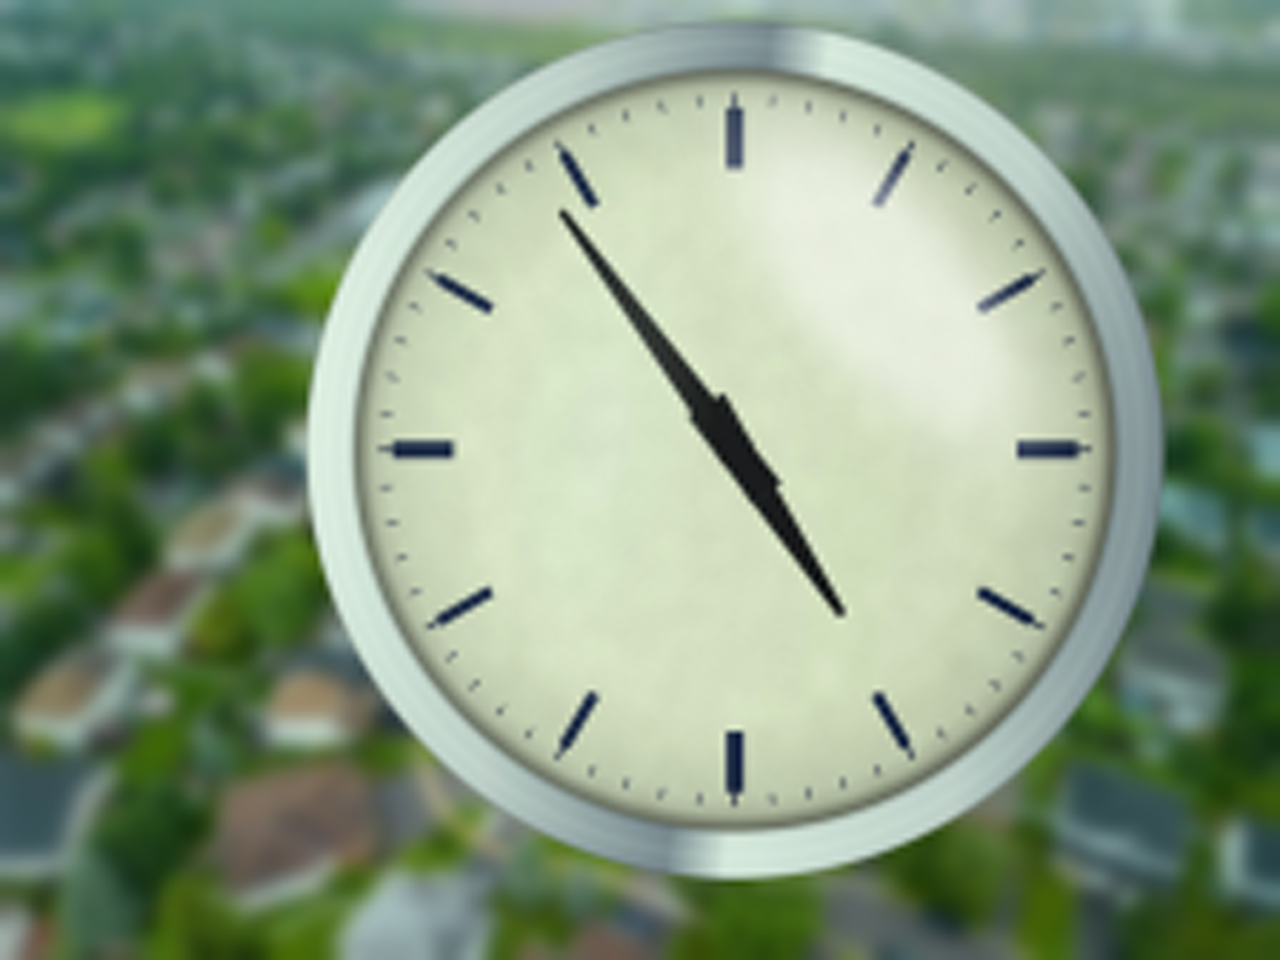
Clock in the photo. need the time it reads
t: 4:54
